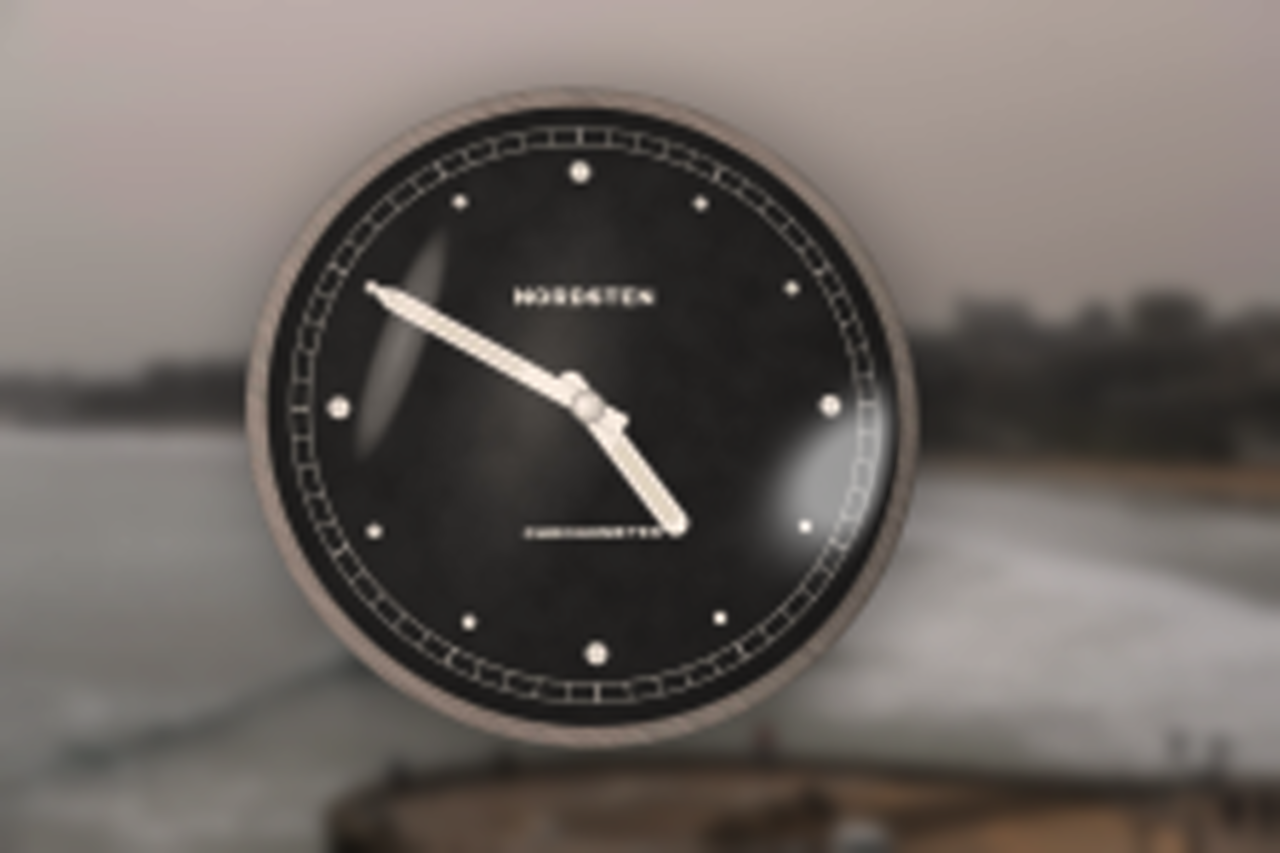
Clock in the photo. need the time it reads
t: 4:50
